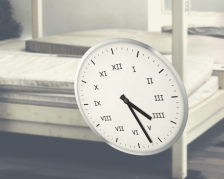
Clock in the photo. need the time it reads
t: 4:27
